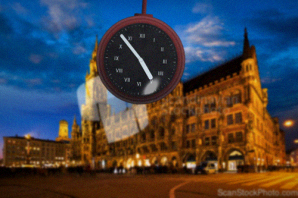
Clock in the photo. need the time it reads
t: 4:53
